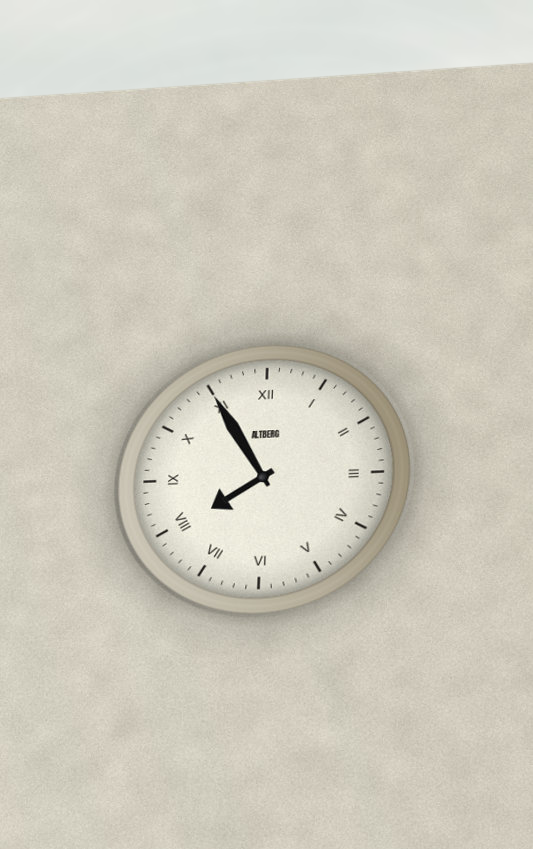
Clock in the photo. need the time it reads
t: 7:55
